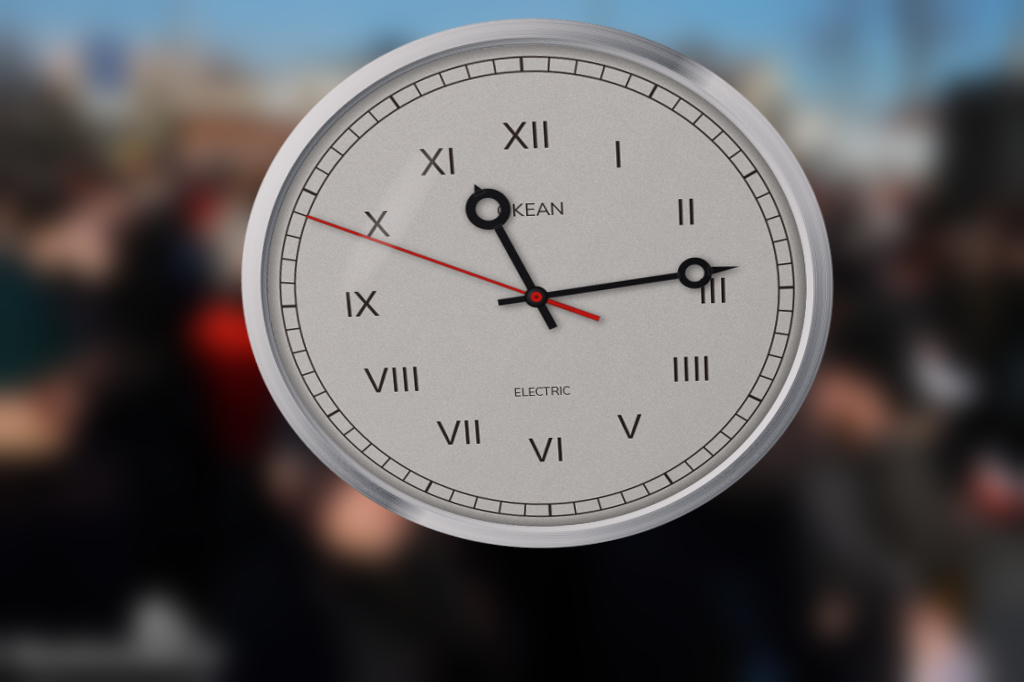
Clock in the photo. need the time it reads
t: 11:13:49
